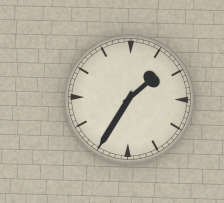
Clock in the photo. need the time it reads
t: 1:35
